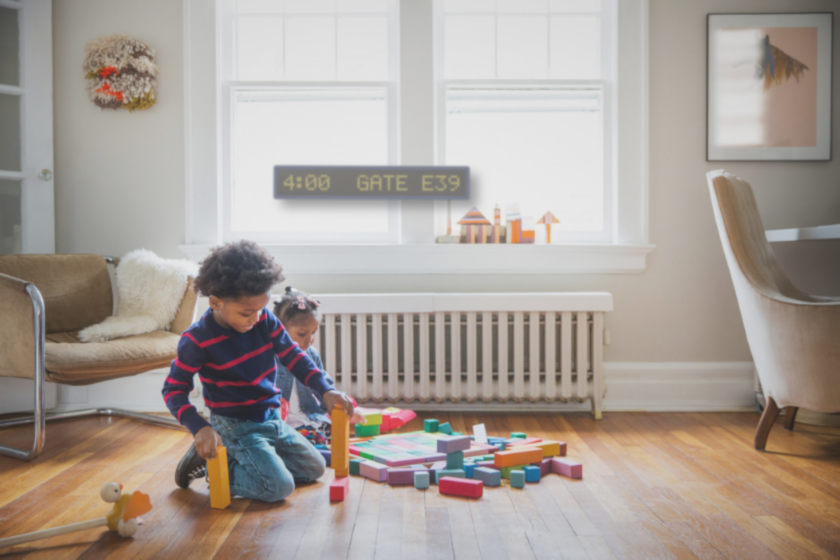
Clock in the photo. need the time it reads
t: 4:00
